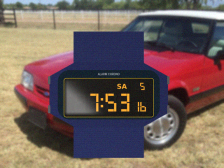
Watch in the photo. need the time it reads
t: 7:53:16
